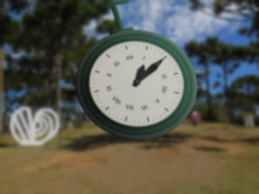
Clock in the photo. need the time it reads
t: 1:10
